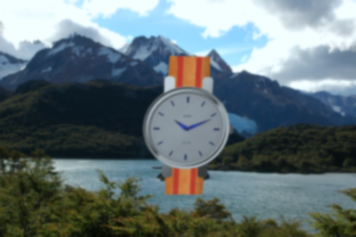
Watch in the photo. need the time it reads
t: 10:11
